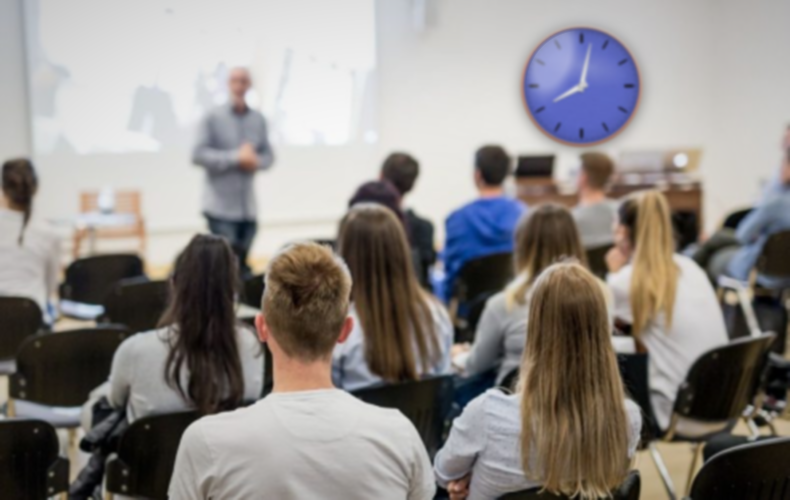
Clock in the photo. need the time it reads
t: 8:02
